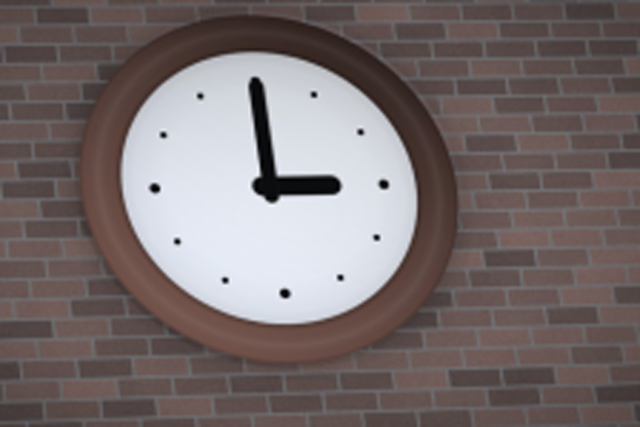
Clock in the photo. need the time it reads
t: 3:00
